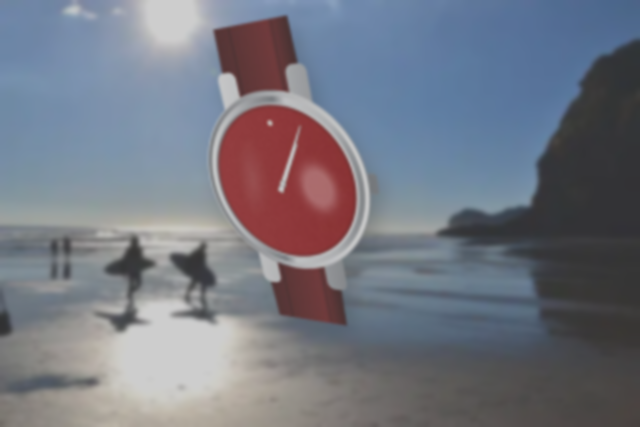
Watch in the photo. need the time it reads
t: 1:05
